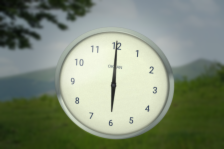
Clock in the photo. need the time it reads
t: 6:00
